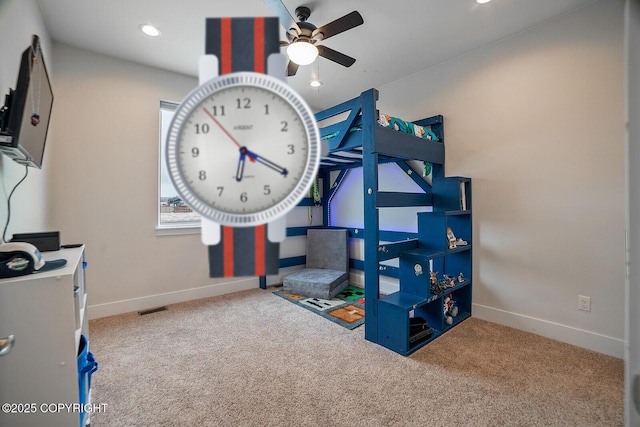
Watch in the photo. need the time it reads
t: 6:19:53
